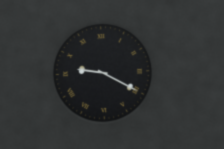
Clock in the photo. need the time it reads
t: 9:20
